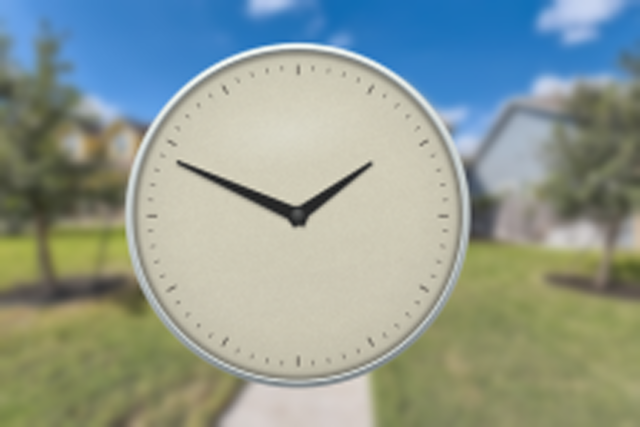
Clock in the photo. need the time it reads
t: 1:49
